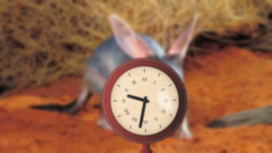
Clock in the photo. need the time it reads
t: 9:32
